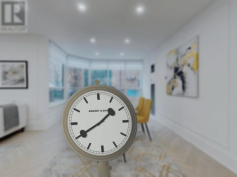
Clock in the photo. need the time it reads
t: 1:40
